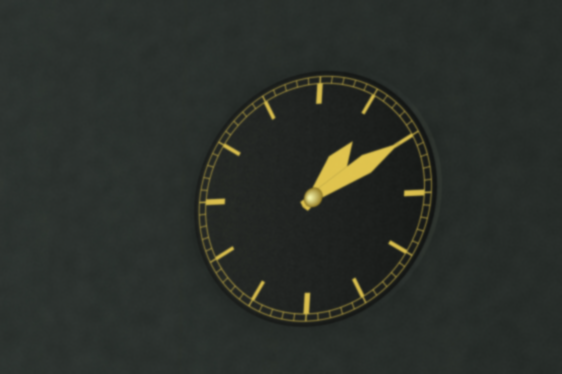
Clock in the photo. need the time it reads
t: 1:10
